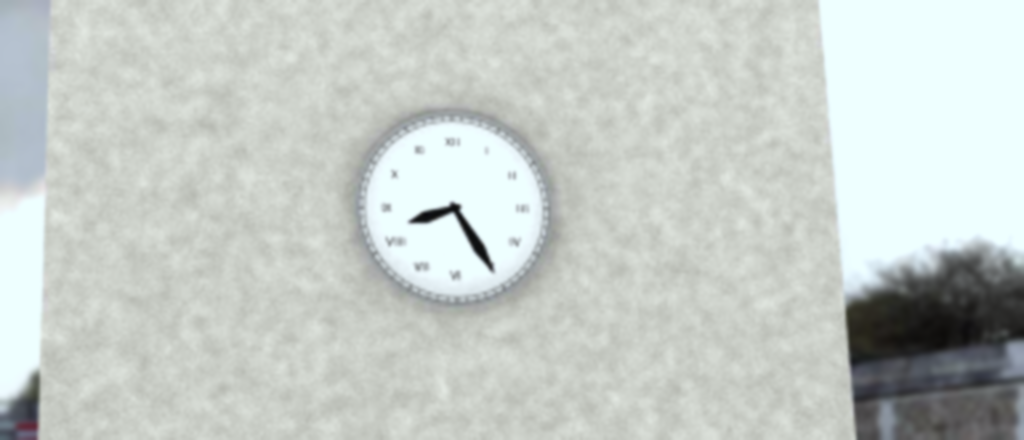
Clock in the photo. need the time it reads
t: 8:25
